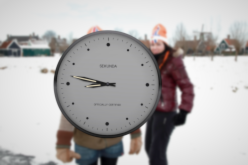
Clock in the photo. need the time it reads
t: 8:47
